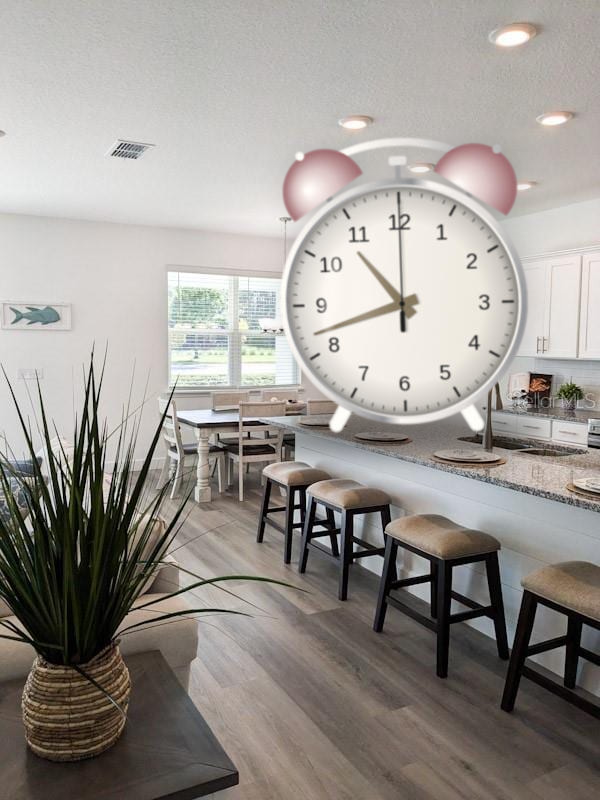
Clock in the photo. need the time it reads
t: 10:42:00
